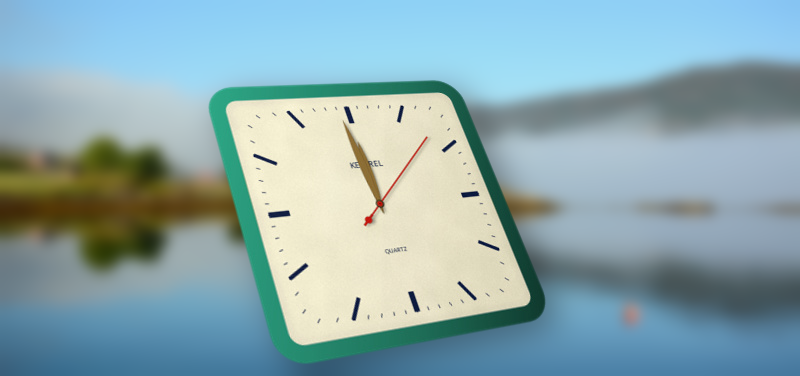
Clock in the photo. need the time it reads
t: 11:59:08
